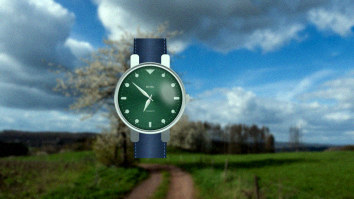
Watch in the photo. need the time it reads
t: 6:52
